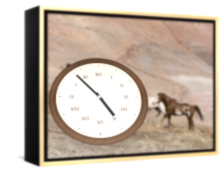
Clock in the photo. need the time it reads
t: 4:53
